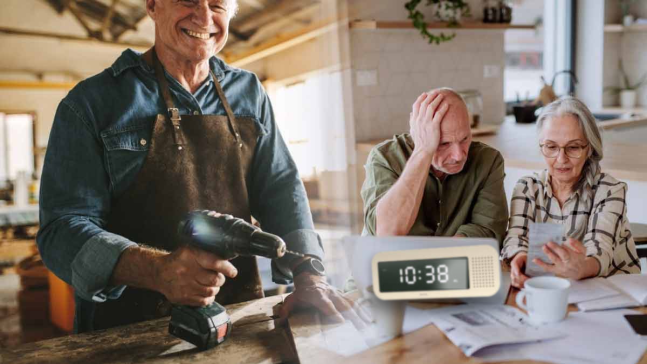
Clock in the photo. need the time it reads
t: 10:38
